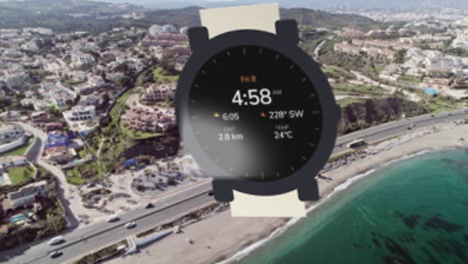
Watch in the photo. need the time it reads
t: 4:58
